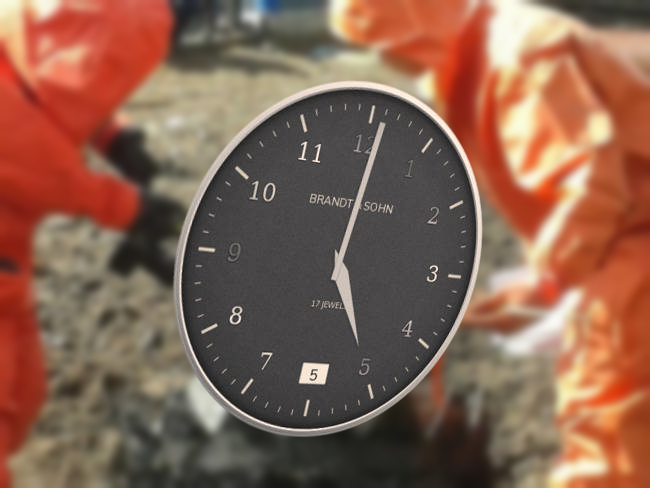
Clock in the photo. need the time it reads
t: 5:01
